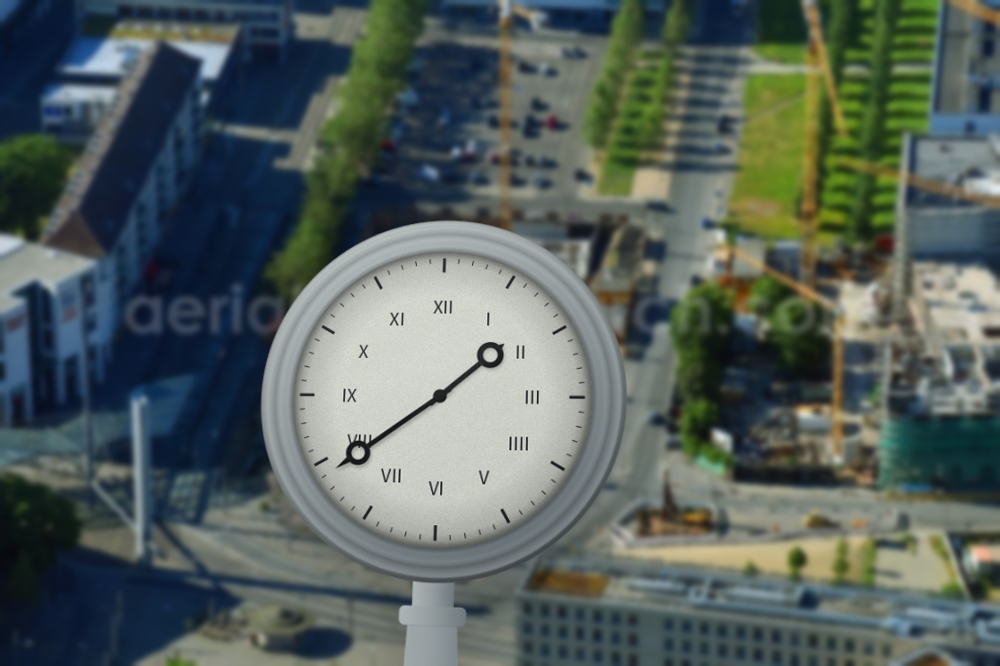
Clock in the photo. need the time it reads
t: 1:39
